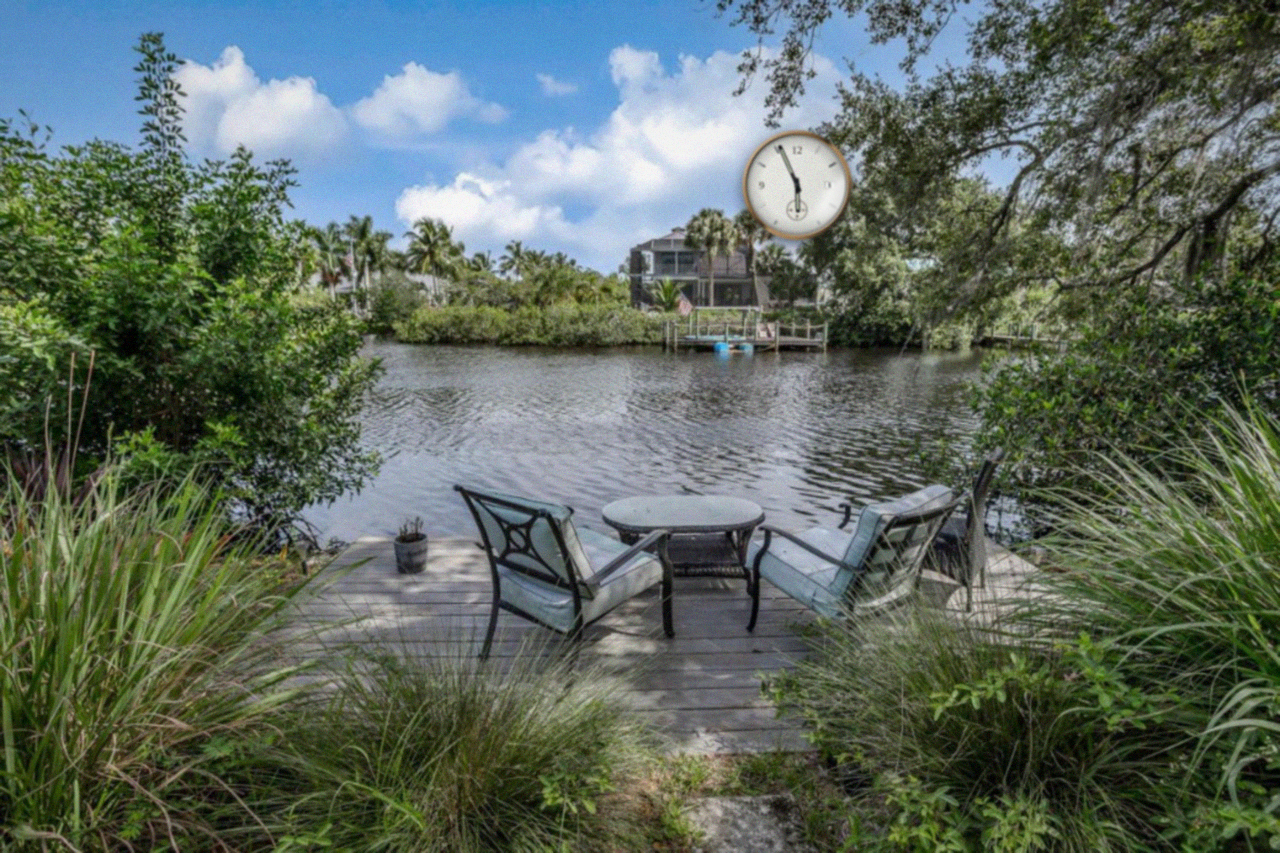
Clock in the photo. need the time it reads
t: 5:56
